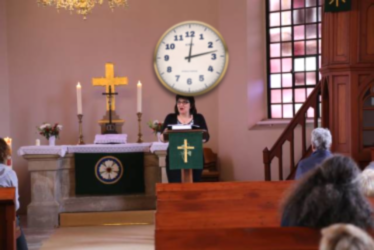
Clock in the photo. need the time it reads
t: 12:13
